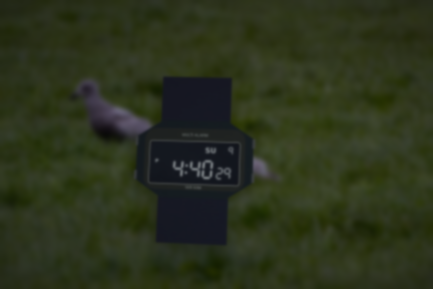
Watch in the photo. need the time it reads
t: 4:40:29
